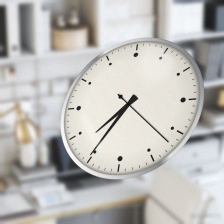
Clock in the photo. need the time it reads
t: 7:35:22
